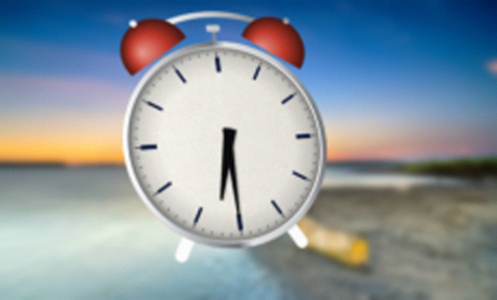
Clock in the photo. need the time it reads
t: 6:30
